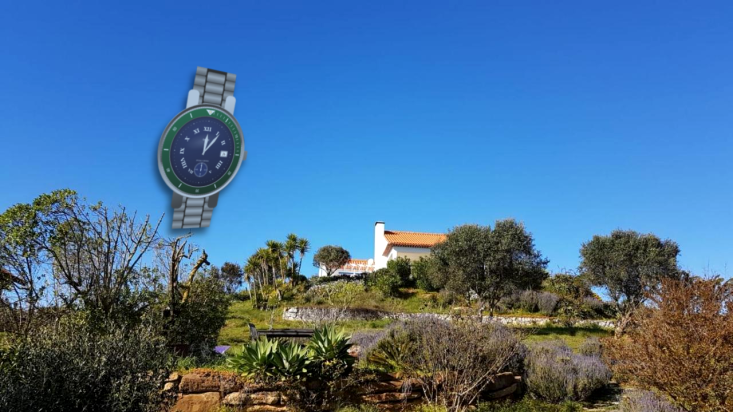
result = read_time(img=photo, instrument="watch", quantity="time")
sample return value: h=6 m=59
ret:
h=12 m=6
